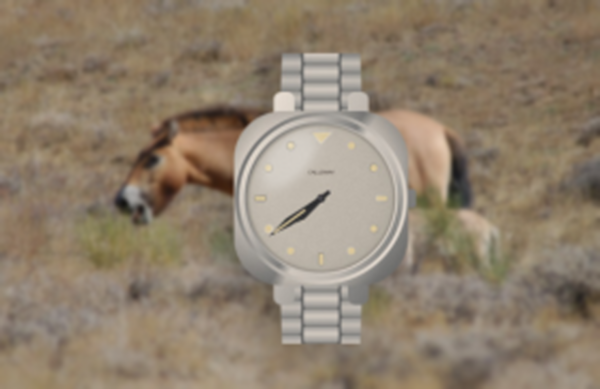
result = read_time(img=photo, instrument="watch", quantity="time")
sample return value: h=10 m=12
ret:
h=7 m=39
